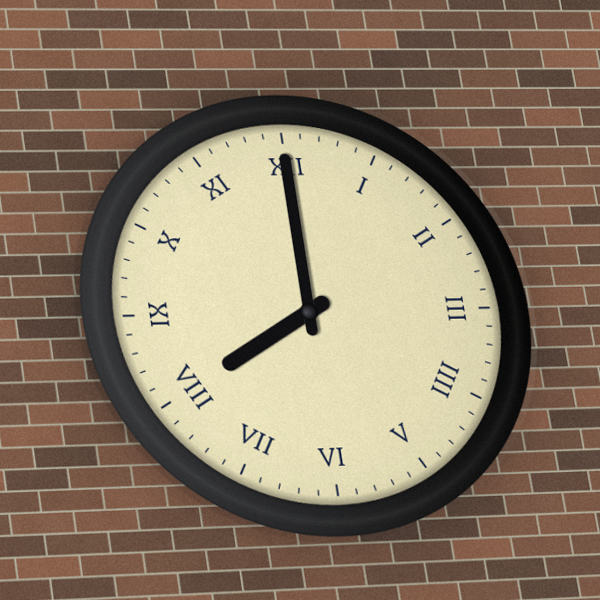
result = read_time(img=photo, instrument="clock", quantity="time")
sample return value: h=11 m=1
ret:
h=8 m=0
